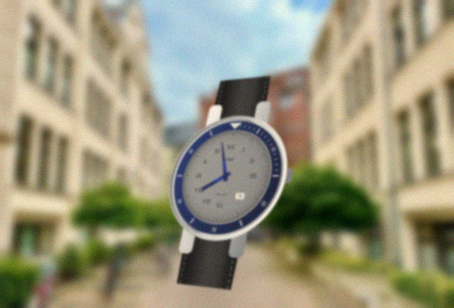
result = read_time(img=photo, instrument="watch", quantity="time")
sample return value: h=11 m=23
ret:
h=7 m=57
